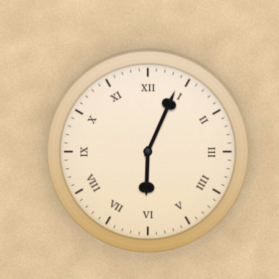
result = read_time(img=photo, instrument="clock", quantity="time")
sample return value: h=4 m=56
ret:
h=6 m=4
